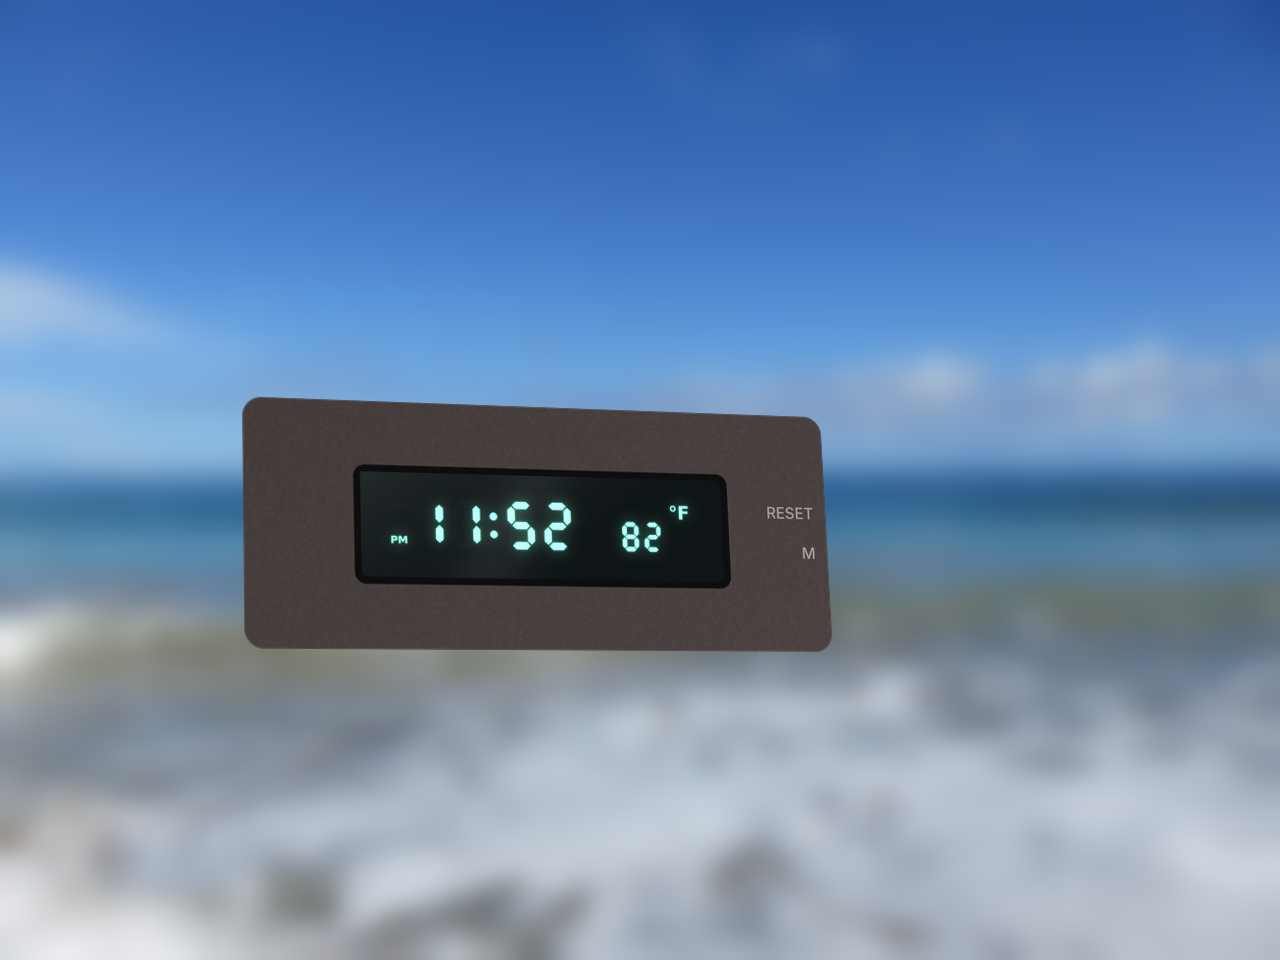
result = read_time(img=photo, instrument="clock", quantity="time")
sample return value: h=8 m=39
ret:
h=11 m=52
